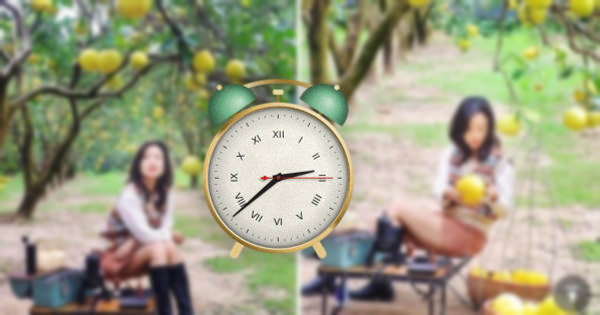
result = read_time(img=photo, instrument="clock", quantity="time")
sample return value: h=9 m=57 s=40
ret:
h=2 m=38 s=15
